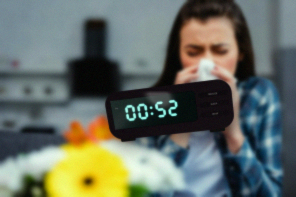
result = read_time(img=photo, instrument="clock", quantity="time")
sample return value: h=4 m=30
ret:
h=0 m=52
